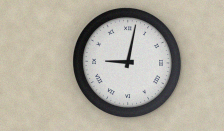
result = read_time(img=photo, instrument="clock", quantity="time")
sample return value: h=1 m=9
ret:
h=9 m=2
